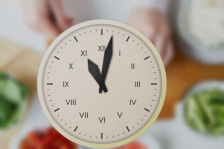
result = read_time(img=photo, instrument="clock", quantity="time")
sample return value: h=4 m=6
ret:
h=11 m=2
